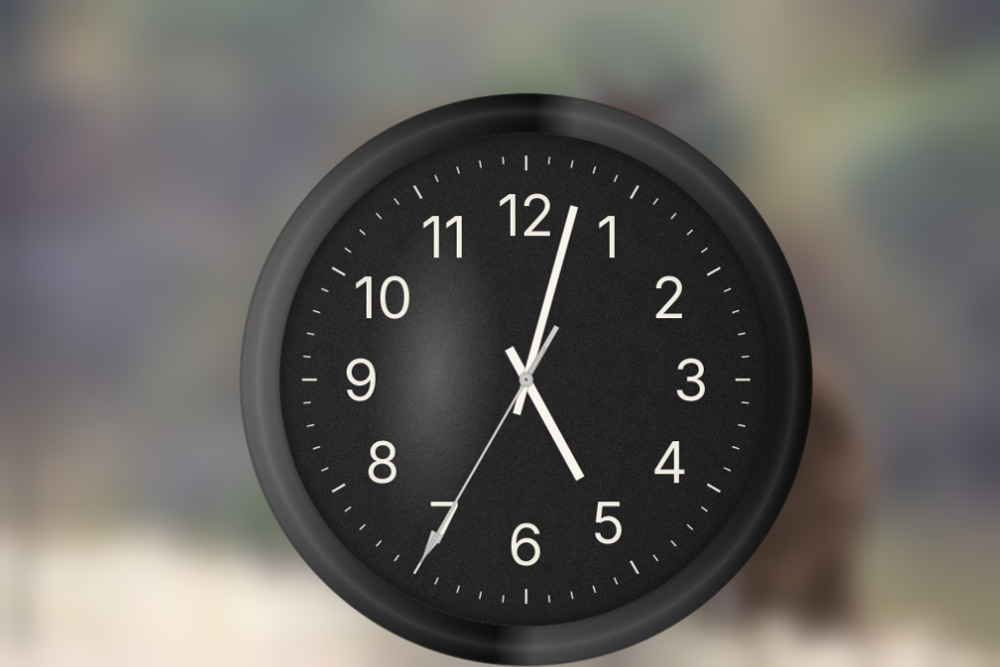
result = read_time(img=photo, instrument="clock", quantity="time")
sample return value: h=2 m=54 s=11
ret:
h=5 m=2 s=35
